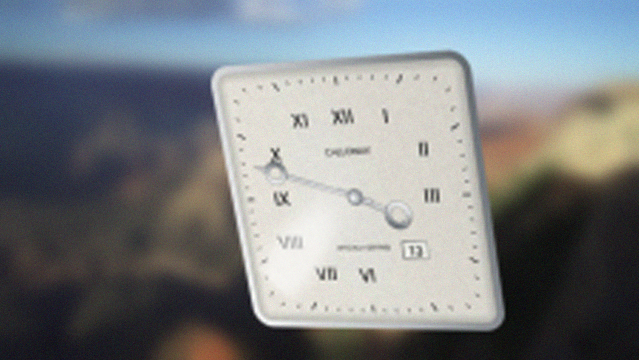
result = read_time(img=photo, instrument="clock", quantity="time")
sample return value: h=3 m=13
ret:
h=3 m=48
